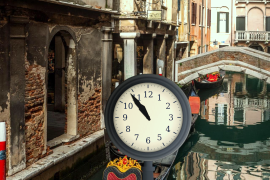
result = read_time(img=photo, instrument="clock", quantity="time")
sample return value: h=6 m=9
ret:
h=10 m=54
